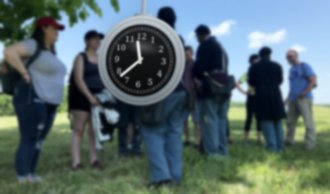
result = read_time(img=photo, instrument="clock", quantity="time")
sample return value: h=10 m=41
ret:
h=11 m=38
